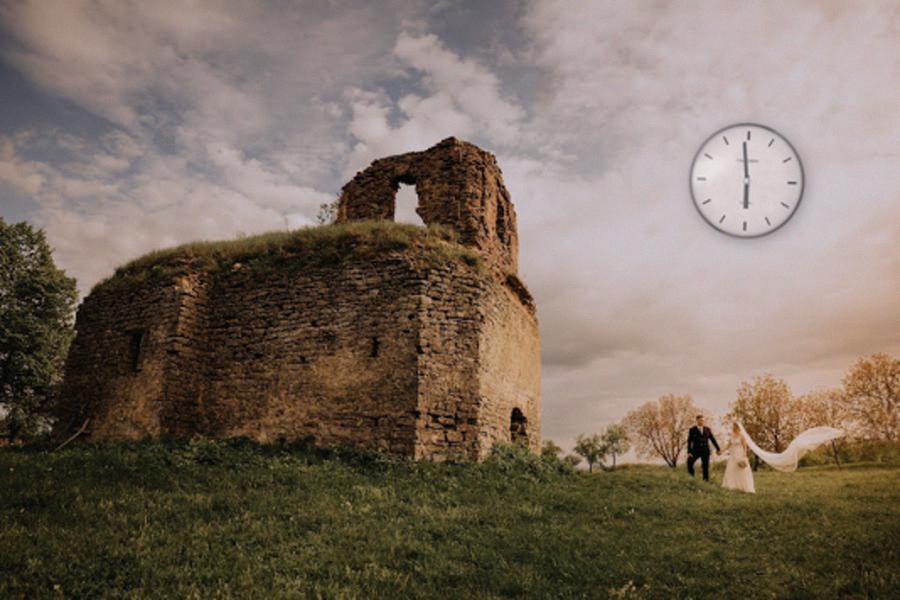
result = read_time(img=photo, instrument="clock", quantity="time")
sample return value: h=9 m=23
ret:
h=5 m=59
